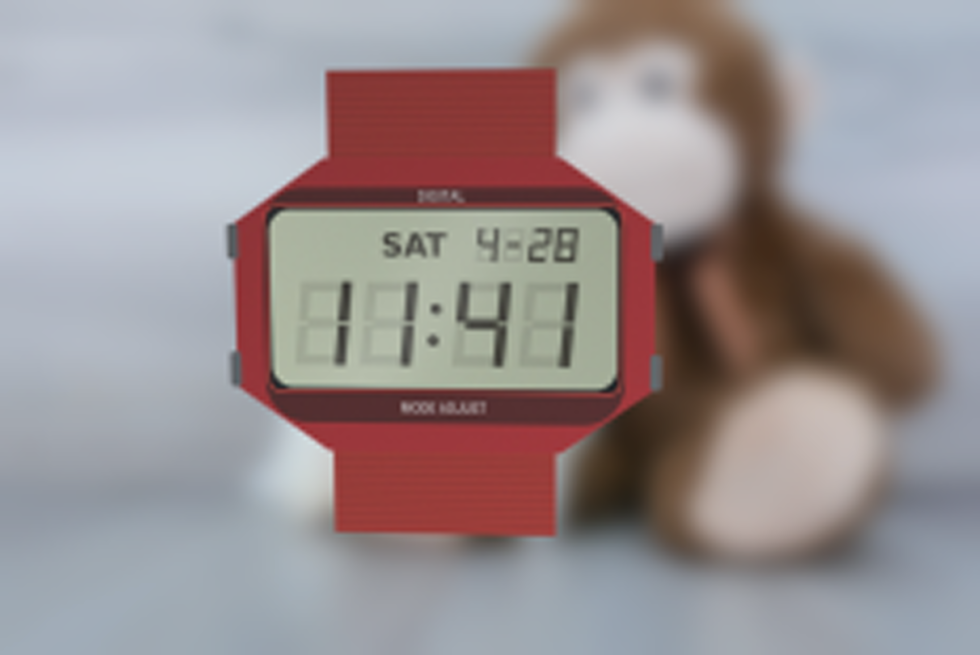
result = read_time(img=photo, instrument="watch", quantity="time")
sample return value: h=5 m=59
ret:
h=11 m=41
